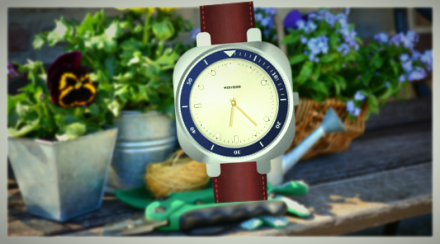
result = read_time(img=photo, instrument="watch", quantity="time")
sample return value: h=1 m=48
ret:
h=6 m=23
